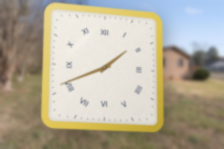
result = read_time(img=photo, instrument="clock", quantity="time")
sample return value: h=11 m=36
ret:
h=1 m=41
